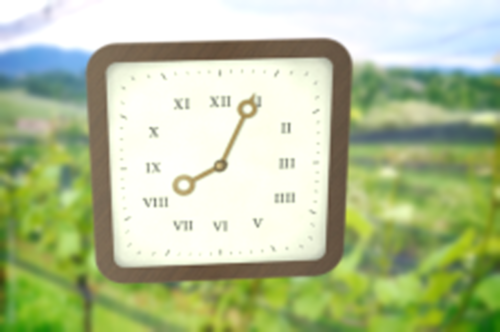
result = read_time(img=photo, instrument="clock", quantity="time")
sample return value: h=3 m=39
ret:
h=8 m=4
